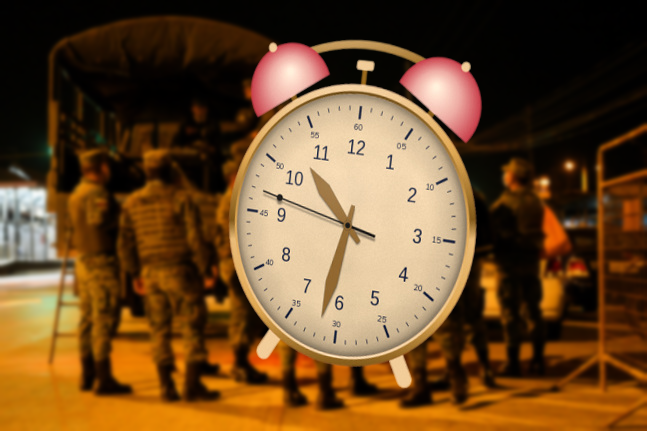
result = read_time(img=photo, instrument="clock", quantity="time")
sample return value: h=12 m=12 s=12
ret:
h=10 m=31 s=47
